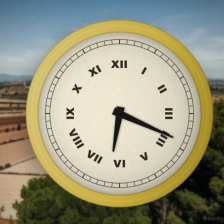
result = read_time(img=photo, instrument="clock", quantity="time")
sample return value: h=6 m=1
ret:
h=6 m=19
